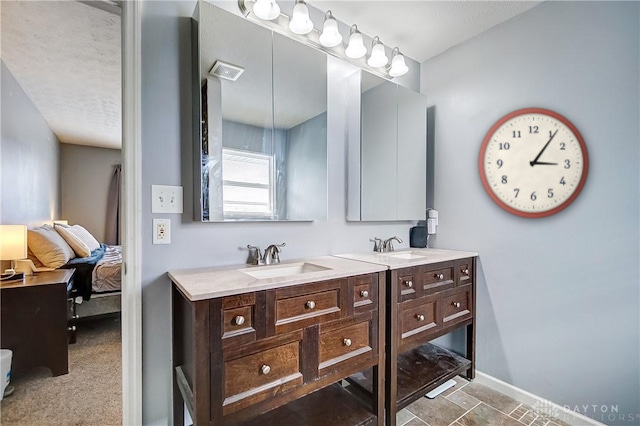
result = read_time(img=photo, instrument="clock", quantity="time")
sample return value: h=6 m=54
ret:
h=3 m=6
